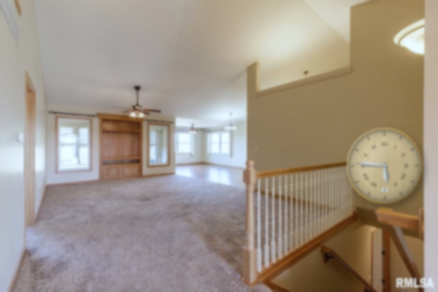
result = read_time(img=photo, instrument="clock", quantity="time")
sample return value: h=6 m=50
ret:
h=5 m=46
